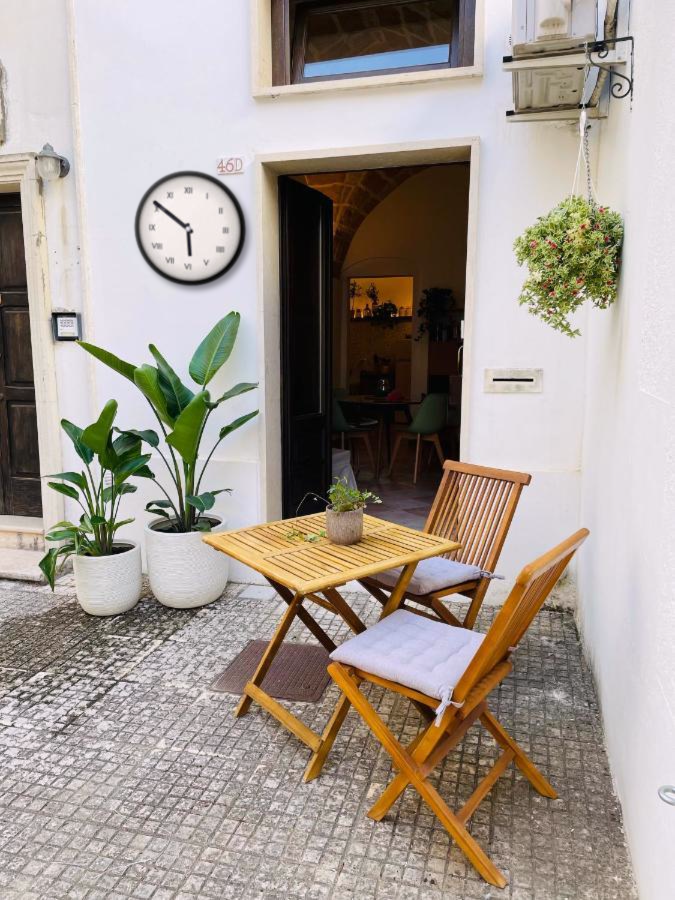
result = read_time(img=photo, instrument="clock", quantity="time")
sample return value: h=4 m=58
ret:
h=5 m=51
